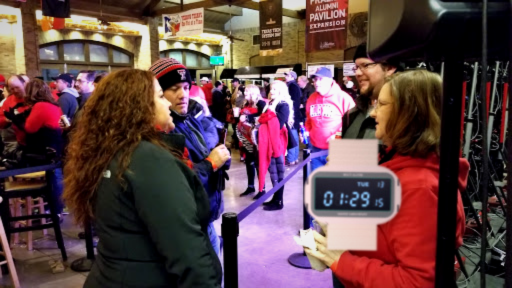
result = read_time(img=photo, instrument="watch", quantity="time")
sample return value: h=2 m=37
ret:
h=1 m=29
